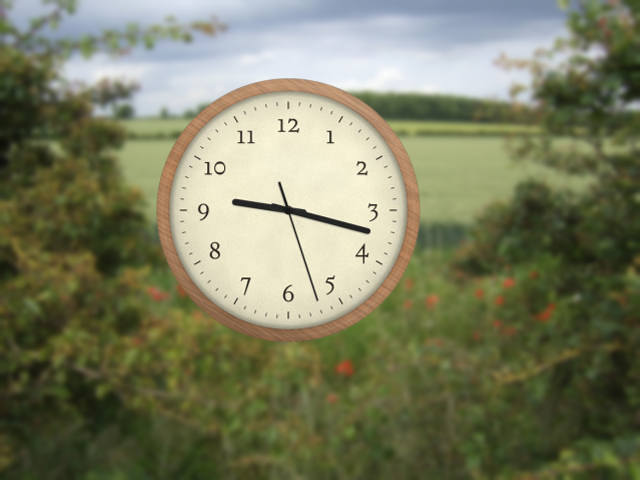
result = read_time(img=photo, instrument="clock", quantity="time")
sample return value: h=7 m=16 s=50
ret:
h=9 m=17 s=27
